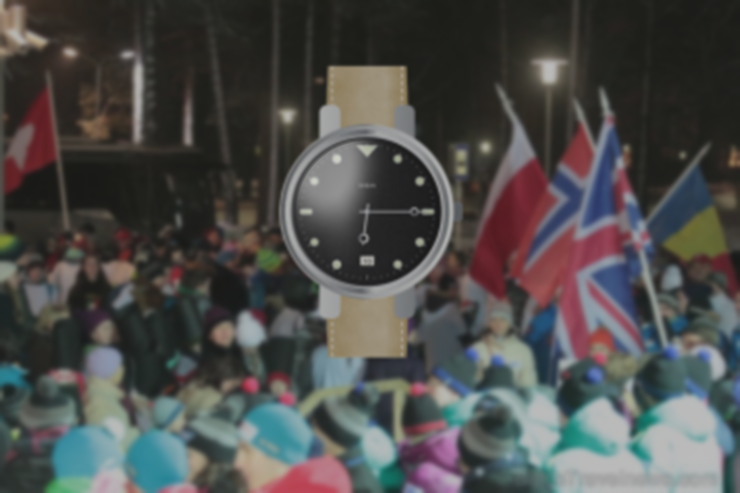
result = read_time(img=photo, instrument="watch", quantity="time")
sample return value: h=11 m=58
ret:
h=6 m=15
